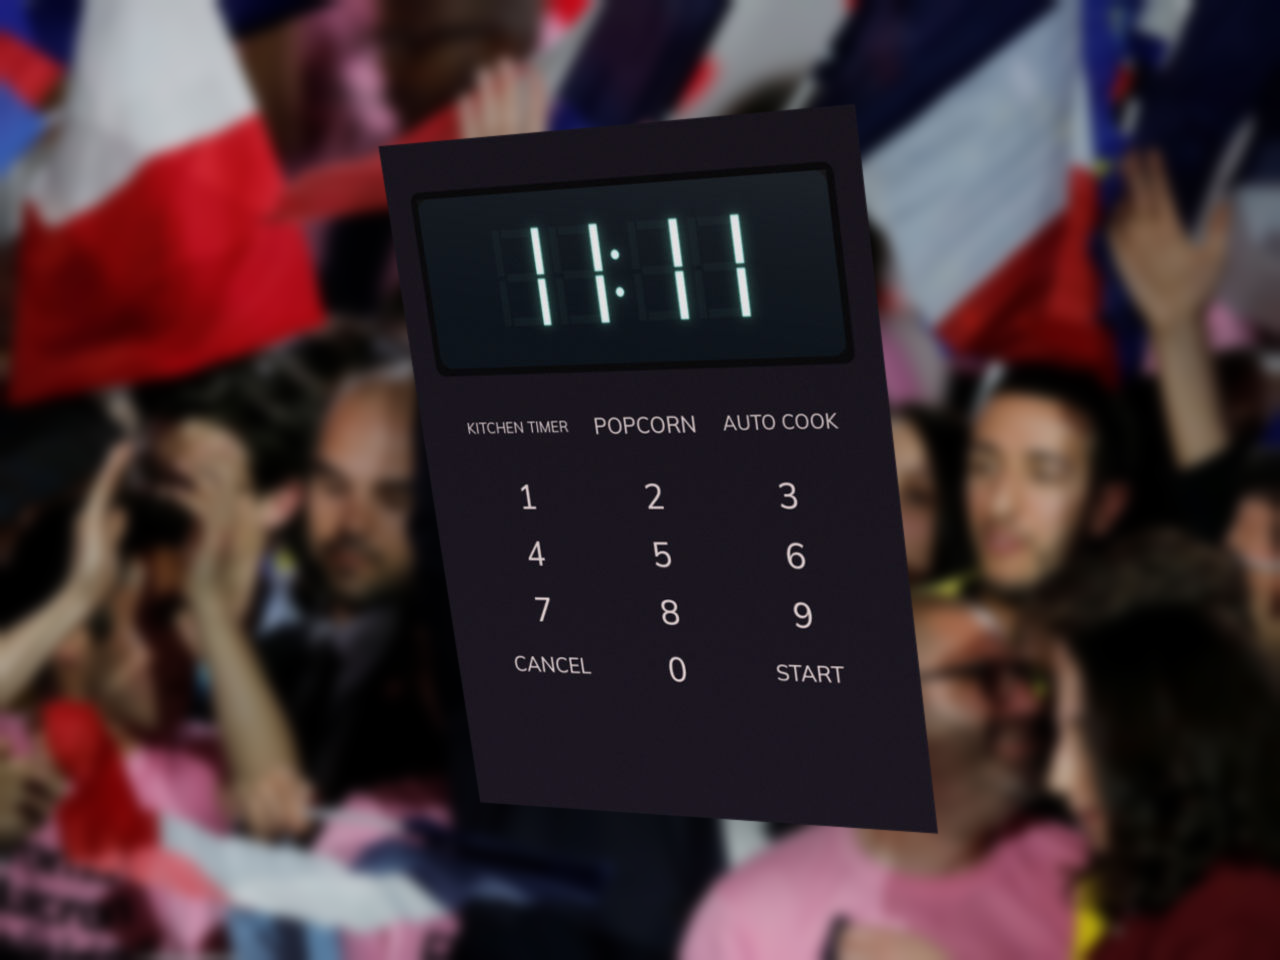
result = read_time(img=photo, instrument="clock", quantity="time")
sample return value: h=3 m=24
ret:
h=11 m=11
